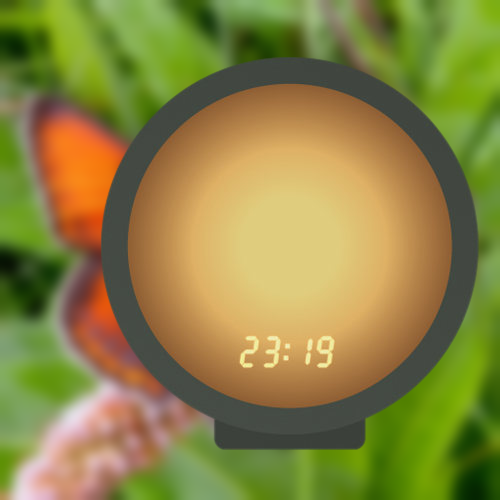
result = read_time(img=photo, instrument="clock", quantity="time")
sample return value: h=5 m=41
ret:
h=23 m=19
